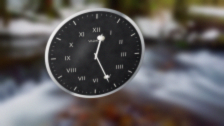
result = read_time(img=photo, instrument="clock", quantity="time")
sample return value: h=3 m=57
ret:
h=12 m=26
